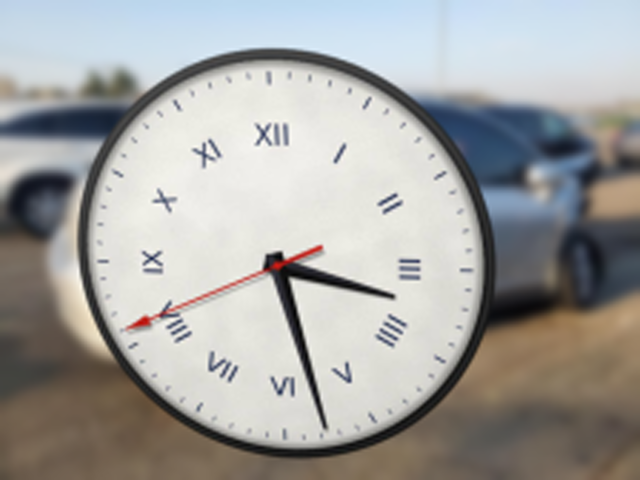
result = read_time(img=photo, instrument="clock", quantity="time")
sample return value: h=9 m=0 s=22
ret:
h=3 m=27 s=41
